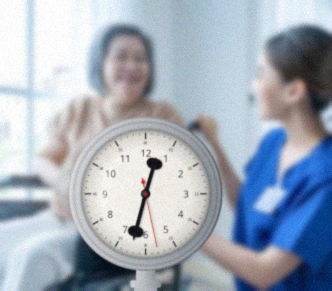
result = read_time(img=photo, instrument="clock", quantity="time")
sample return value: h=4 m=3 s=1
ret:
h=12 m=32 s=28
